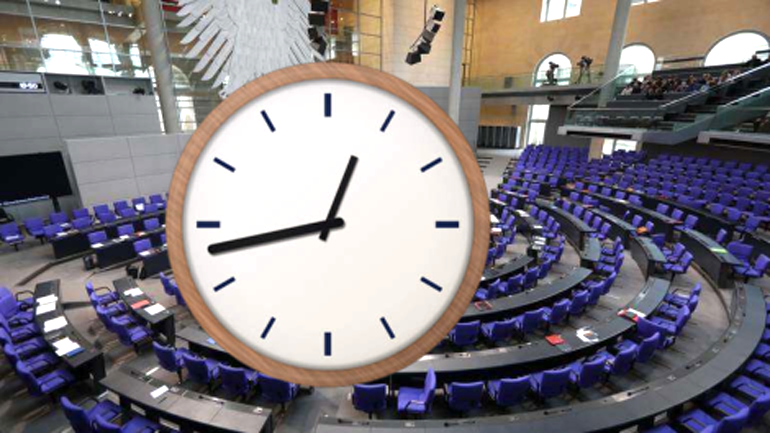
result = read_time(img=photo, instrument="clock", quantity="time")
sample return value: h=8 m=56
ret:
h=12 m=43
